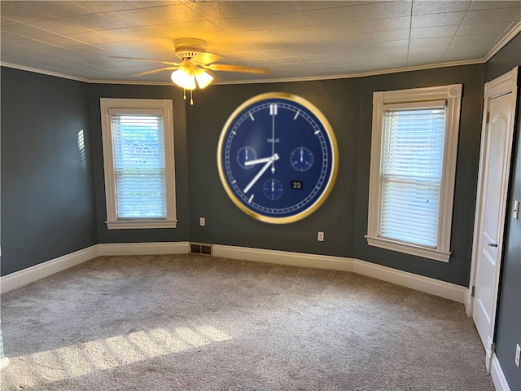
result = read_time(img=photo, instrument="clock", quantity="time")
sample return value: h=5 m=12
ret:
h=8 m=37
